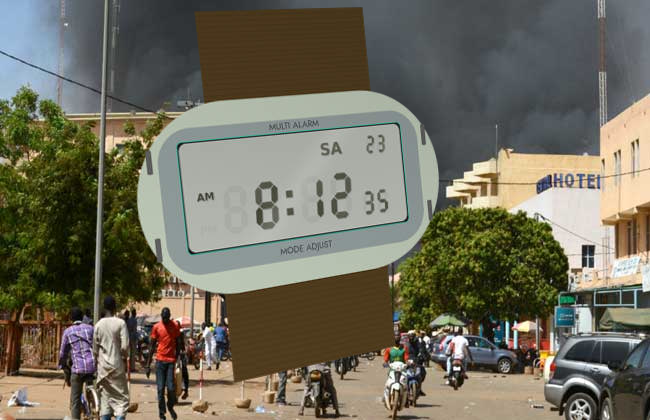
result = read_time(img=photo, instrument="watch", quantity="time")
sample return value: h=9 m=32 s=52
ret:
h=8 m=12 s=35
